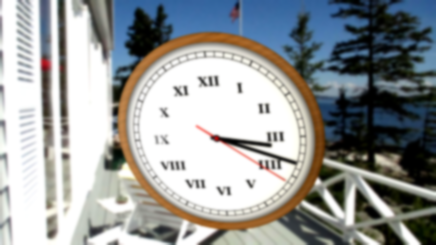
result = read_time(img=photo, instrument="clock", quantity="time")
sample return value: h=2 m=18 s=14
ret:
h=3 m=18 s=21
